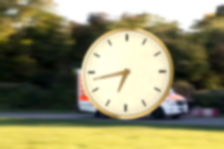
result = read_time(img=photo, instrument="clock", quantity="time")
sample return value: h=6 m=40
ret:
h=6 m=43
